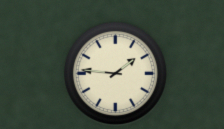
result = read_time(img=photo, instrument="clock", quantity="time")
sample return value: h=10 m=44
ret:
h=1 m=46
